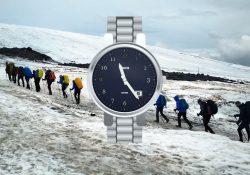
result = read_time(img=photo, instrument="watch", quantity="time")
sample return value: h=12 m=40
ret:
h=11 m=24
